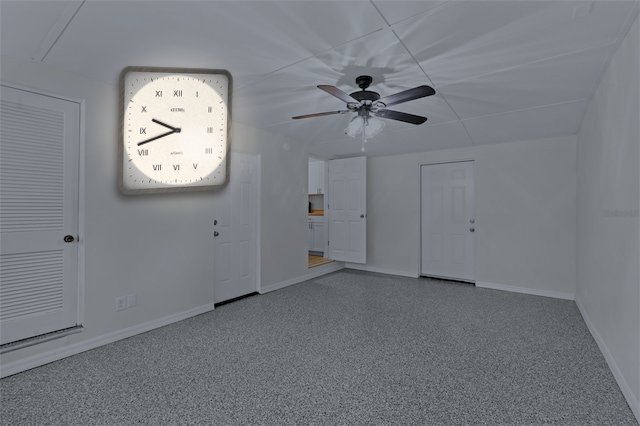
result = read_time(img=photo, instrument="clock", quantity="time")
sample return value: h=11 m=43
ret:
h=9 m=42
